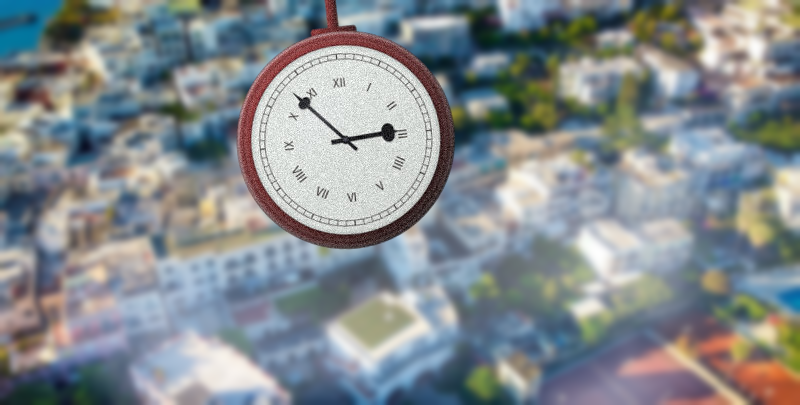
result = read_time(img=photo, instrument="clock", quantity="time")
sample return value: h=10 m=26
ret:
h=2 m=53
